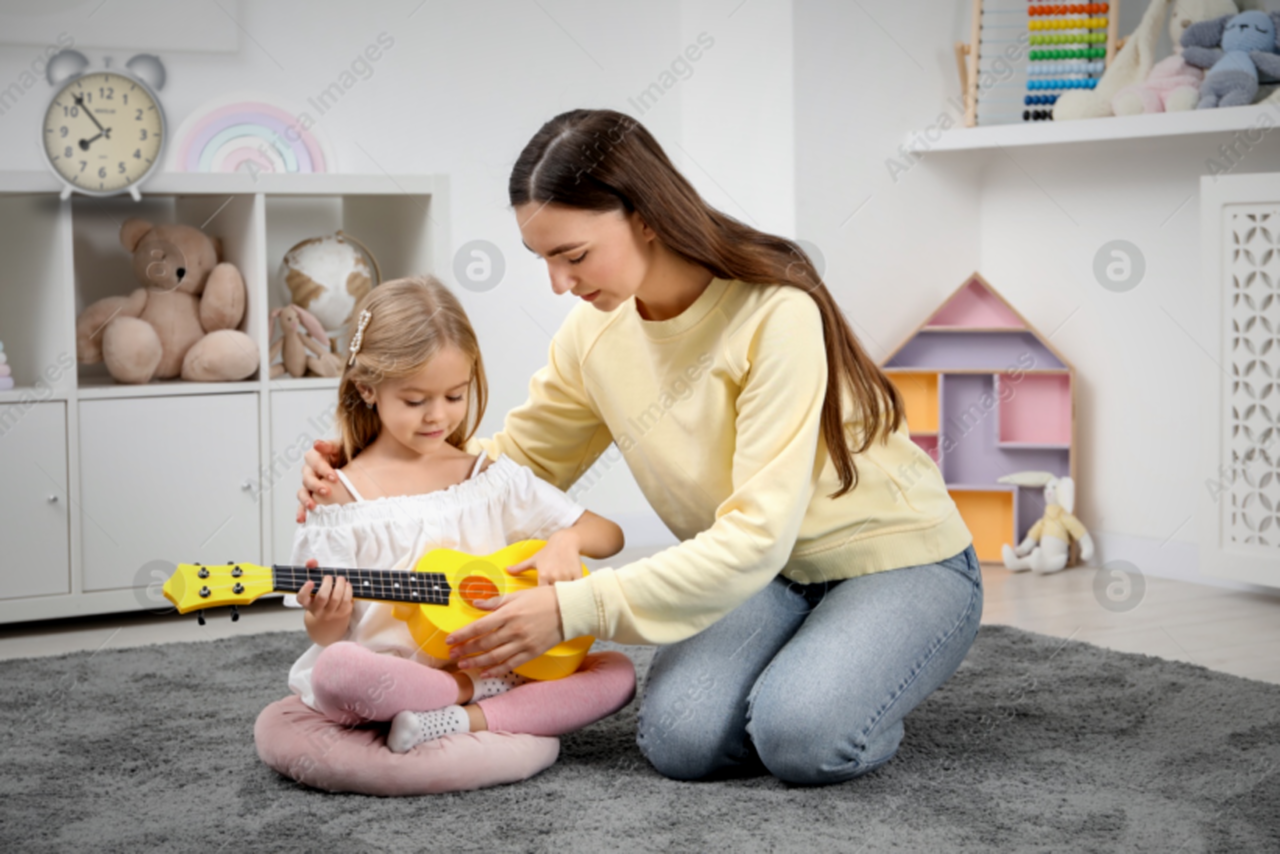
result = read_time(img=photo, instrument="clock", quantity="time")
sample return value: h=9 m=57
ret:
h=7 m=53
